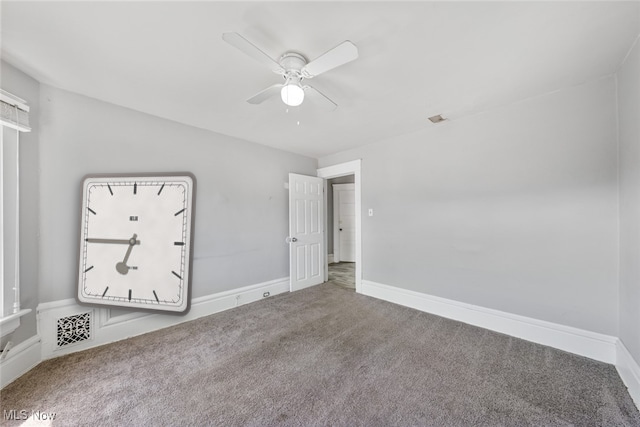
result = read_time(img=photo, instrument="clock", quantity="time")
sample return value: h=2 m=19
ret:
h=6 m=45
